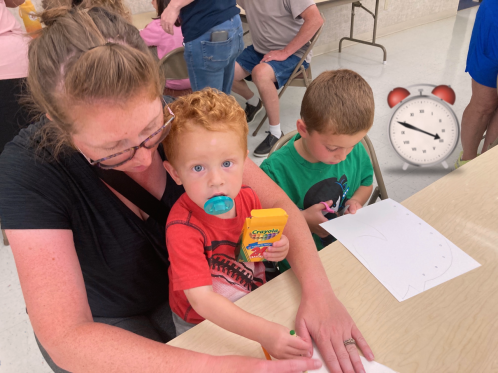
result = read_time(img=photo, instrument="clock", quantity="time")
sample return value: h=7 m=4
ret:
h=3 m=49
